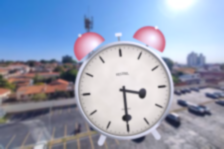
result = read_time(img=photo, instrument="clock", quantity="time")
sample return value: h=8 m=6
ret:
h=3 m=30
